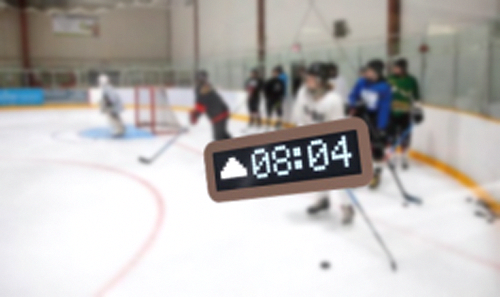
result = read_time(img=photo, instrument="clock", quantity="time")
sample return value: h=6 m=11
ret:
h=8 m=4
